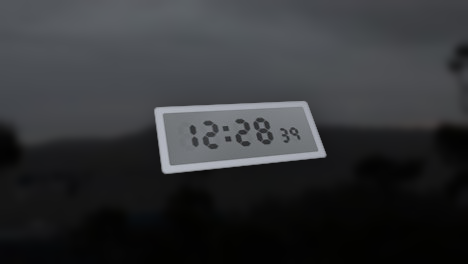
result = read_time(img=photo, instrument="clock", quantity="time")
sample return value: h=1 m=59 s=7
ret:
h=12 m=28 s=39
